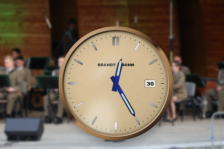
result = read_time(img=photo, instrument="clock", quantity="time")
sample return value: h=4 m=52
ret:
h=12 m=25
